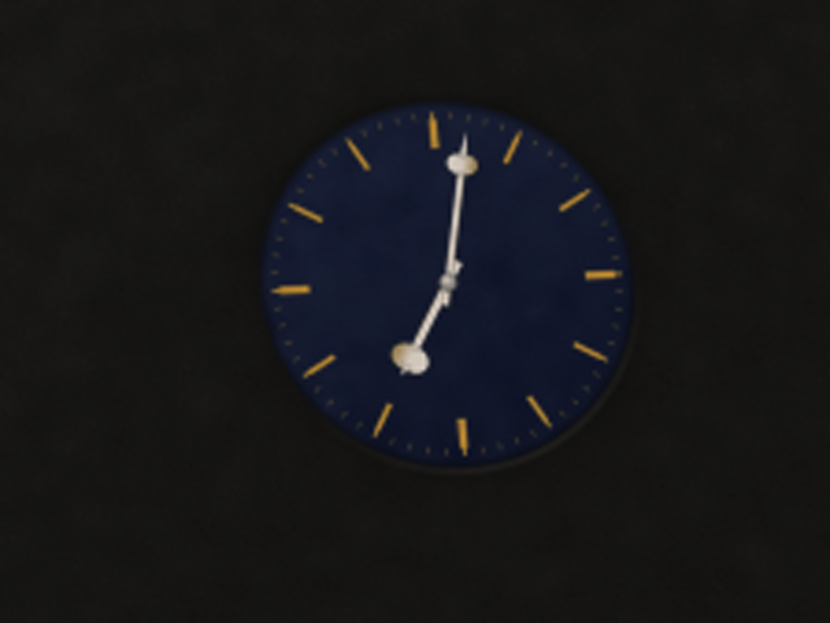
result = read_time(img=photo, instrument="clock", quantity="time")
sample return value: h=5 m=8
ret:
h=7 m=2
